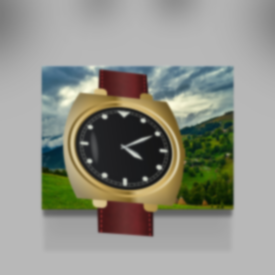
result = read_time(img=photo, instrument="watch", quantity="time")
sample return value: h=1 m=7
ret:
h=4 m=10
